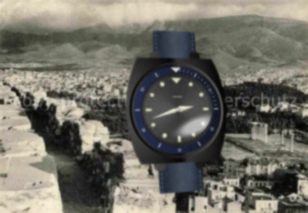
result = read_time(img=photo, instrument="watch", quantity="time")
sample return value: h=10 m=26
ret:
h=2 m=42
